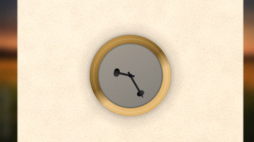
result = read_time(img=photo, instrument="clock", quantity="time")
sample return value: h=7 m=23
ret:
h=9 m=25
